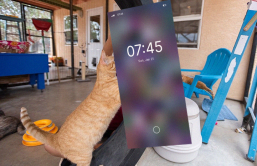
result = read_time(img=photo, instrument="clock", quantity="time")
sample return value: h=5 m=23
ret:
h=7 m=45
